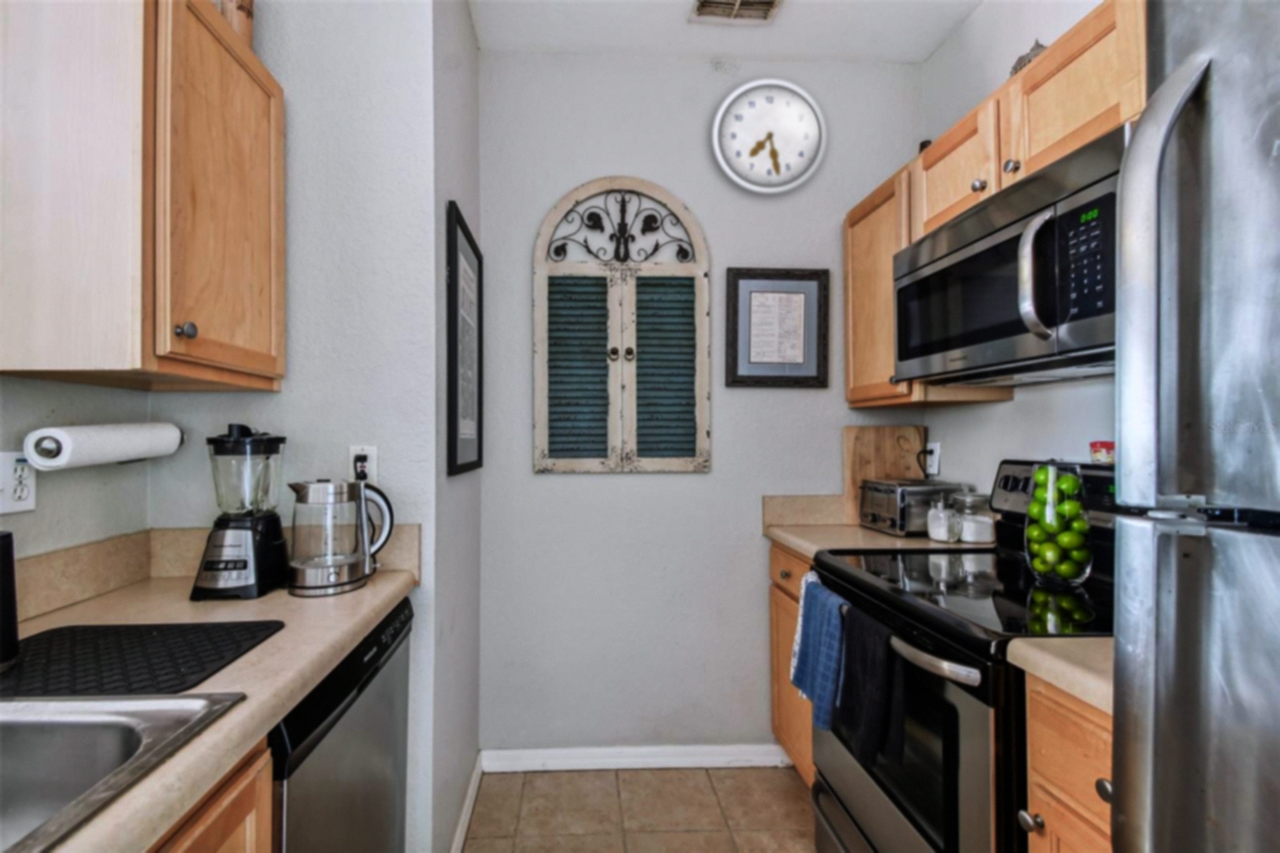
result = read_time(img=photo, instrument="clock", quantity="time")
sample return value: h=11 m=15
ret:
h=7 m=28
